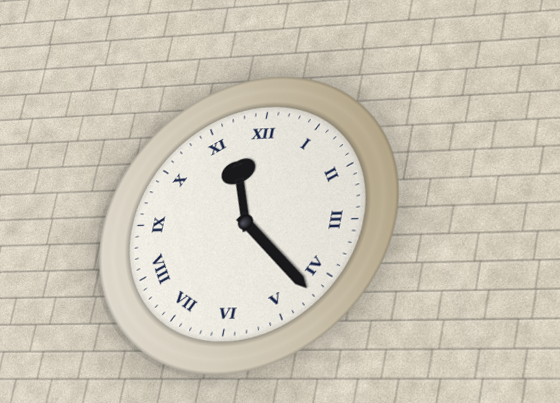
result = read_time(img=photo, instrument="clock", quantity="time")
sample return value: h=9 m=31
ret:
h=11 m=22
